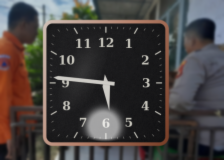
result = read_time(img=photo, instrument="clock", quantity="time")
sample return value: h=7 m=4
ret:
h=5 m=46
